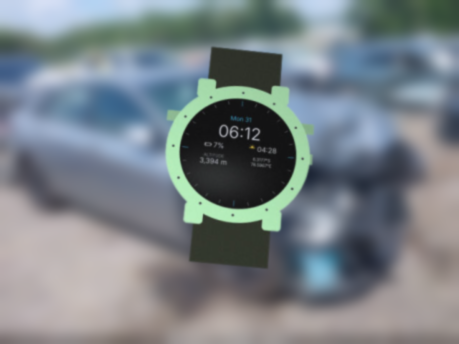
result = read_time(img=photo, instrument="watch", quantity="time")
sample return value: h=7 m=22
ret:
h=6 m=12
